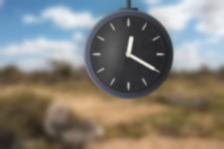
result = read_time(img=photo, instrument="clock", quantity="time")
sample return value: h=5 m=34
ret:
h=12 m=20
